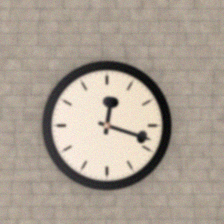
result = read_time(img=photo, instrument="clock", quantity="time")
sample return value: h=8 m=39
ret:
h=12 m=18
